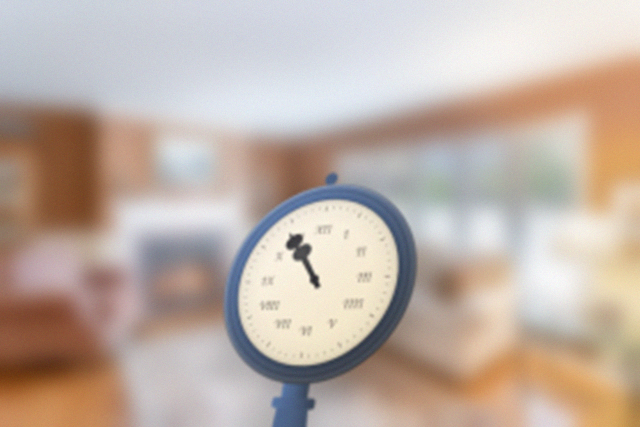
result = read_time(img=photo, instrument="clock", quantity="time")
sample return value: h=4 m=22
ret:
h=10 m=54
